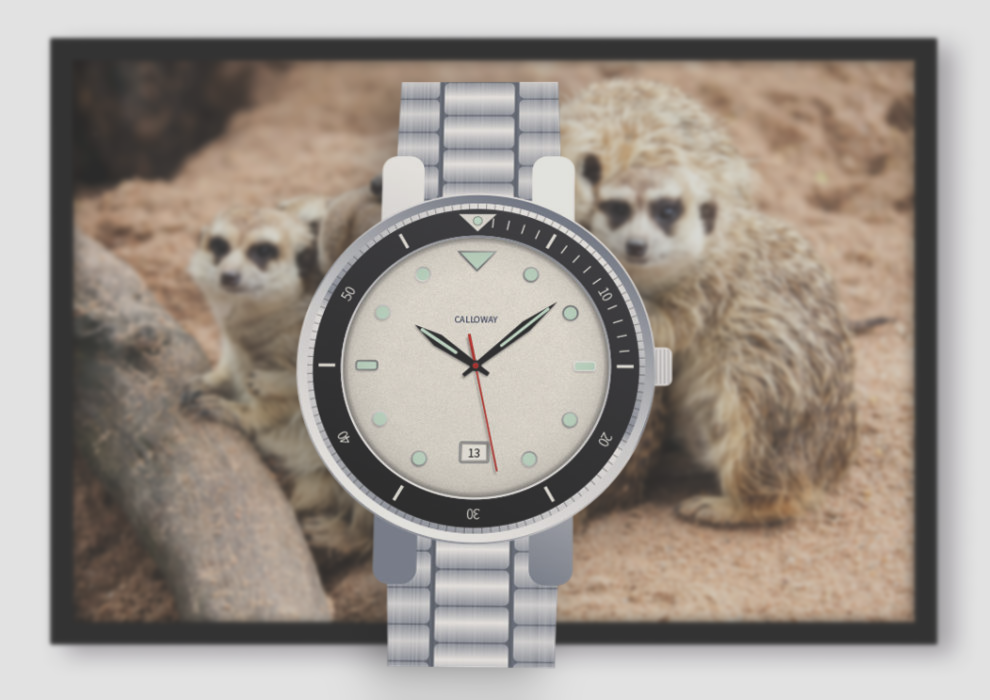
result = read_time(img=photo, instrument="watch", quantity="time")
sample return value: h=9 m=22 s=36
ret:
h=10 m=8 s=28
